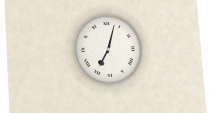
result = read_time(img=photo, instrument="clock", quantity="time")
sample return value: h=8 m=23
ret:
h=7 m=3
